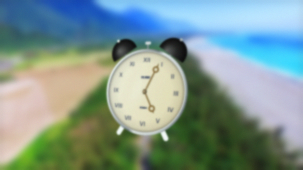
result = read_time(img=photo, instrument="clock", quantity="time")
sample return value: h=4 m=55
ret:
h=5 m=4
